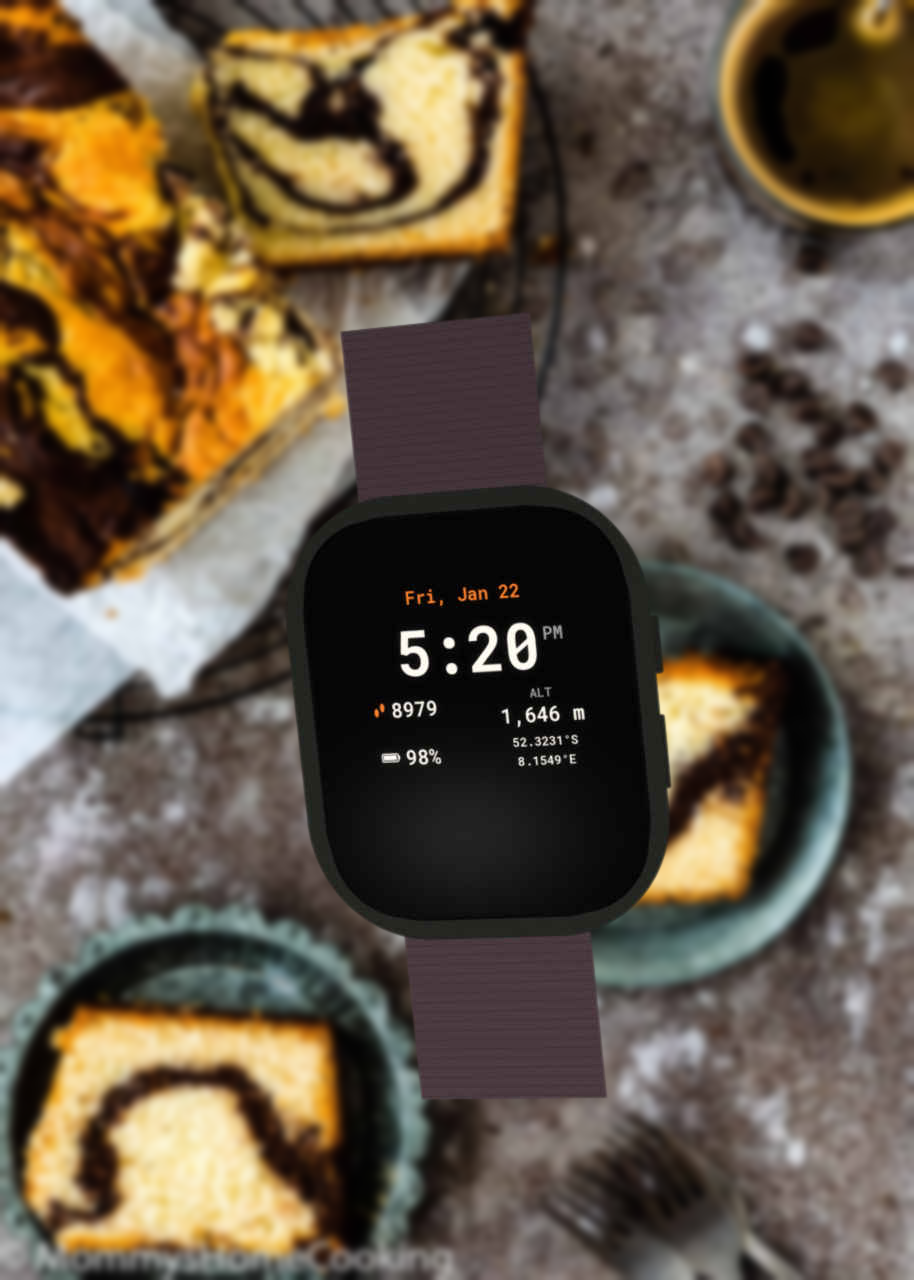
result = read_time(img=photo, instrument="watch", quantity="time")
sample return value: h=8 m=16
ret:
h=5 m=20
